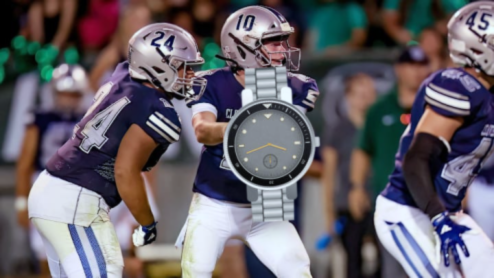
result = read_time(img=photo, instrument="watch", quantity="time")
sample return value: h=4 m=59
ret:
h=3 m=42
